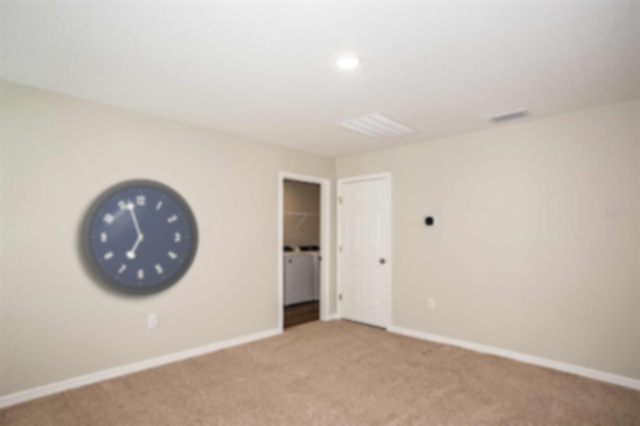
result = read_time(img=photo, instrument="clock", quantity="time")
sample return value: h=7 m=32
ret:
h=6 m=57
